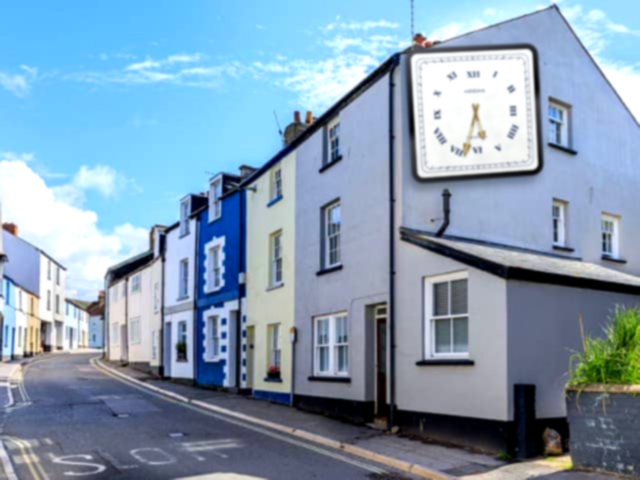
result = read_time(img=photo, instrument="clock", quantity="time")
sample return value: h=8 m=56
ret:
h=5 m=33
